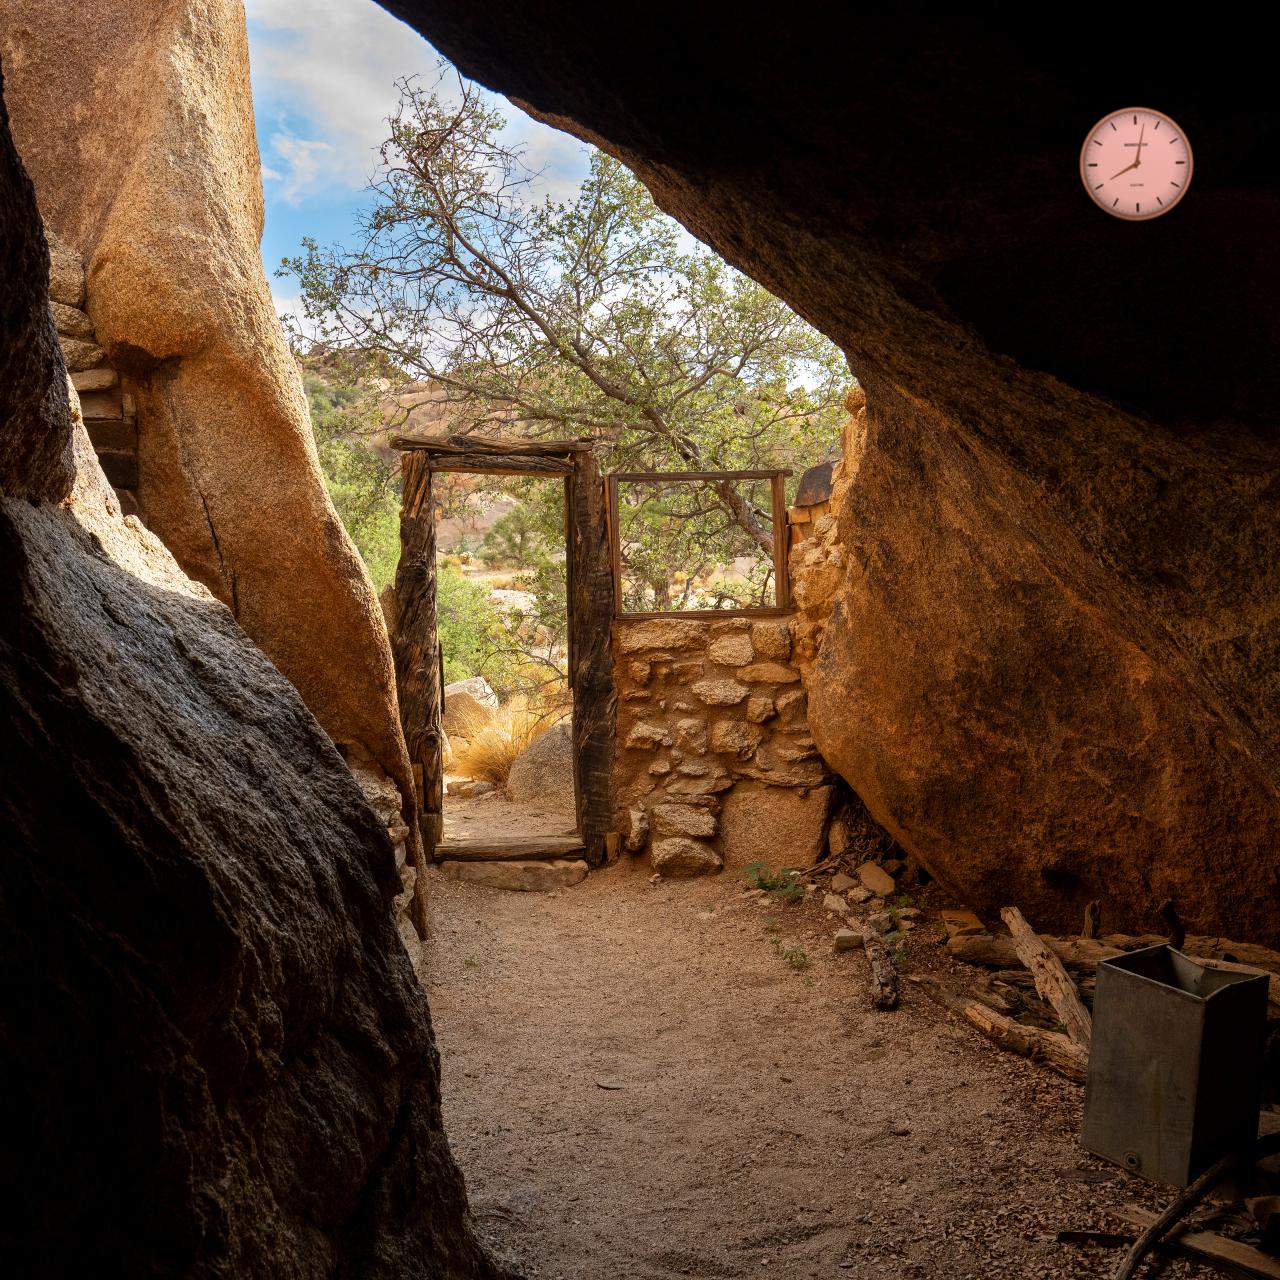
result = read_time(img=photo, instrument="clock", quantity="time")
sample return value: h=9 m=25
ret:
h=8 m=2
